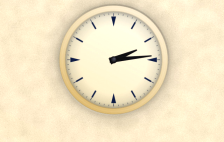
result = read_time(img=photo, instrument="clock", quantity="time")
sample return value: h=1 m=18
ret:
h=2 m=14
